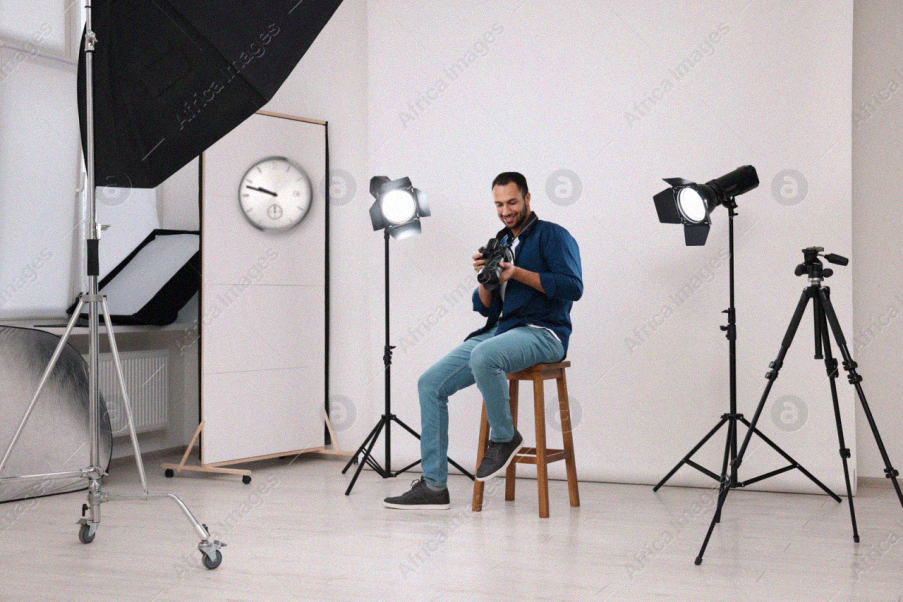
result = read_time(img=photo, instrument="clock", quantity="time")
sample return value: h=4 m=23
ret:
h=9 m=48
